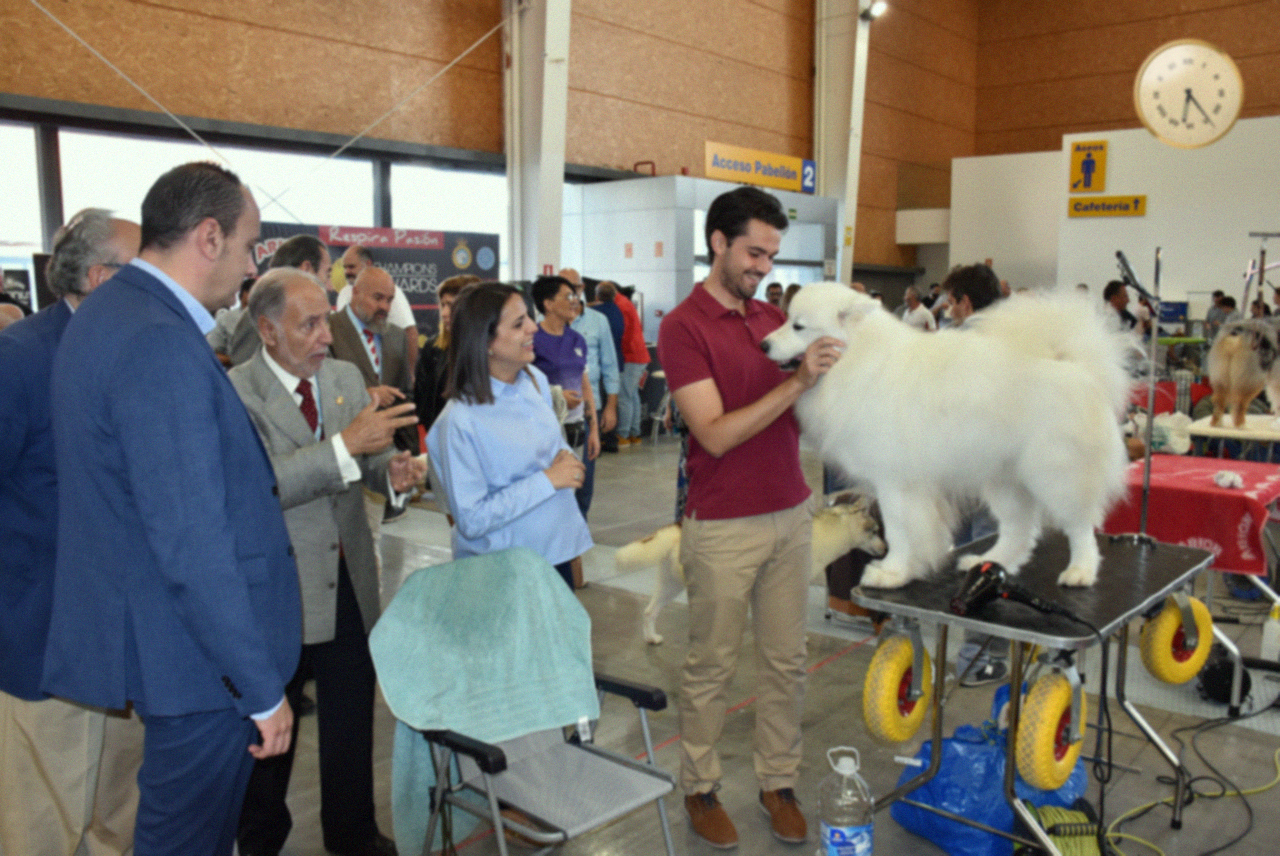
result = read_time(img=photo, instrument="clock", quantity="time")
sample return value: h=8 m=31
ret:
h=6 m=24
